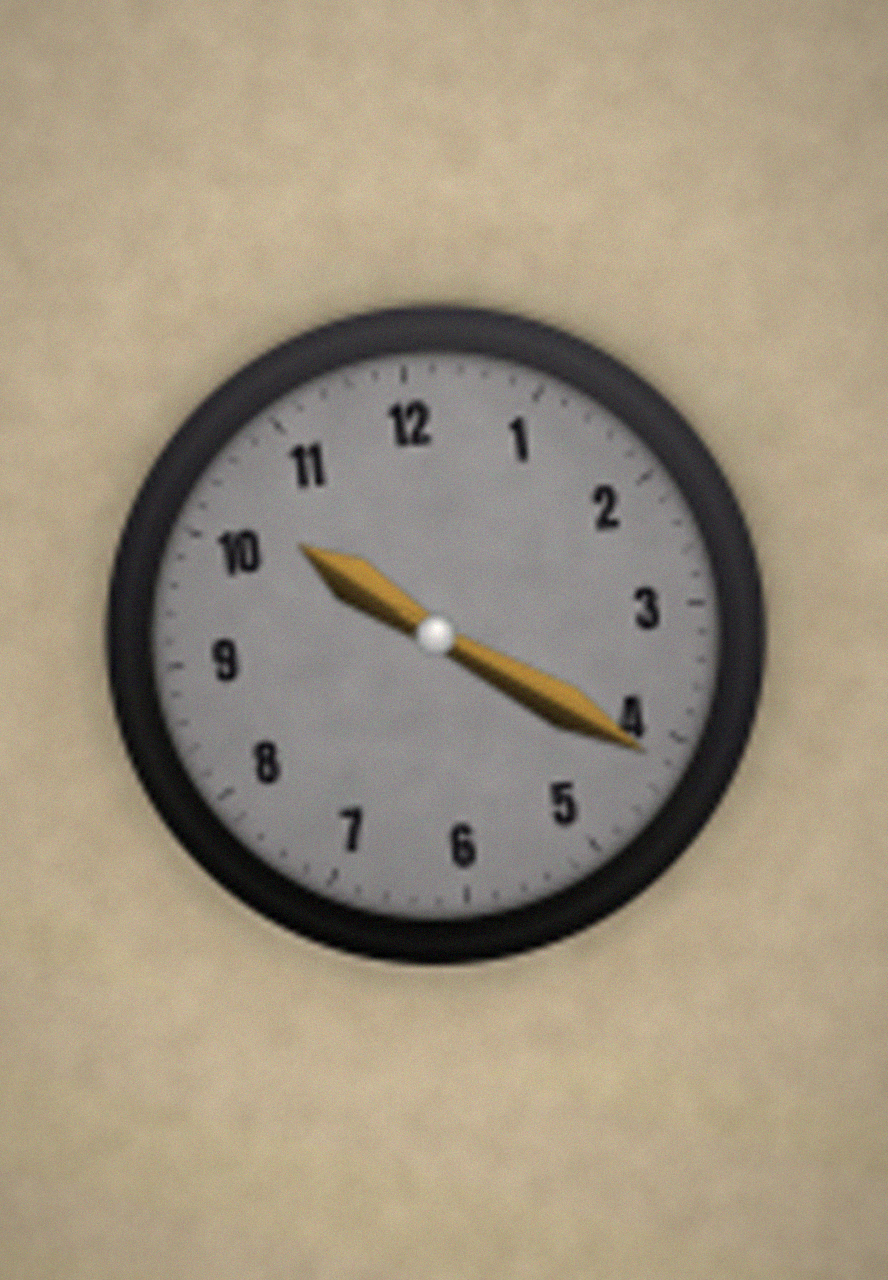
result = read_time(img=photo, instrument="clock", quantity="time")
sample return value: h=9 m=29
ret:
h=10 m=21
